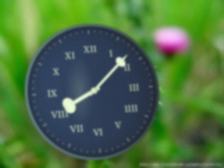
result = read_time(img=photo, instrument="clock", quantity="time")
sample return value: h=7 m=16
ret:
h=8 m=8
